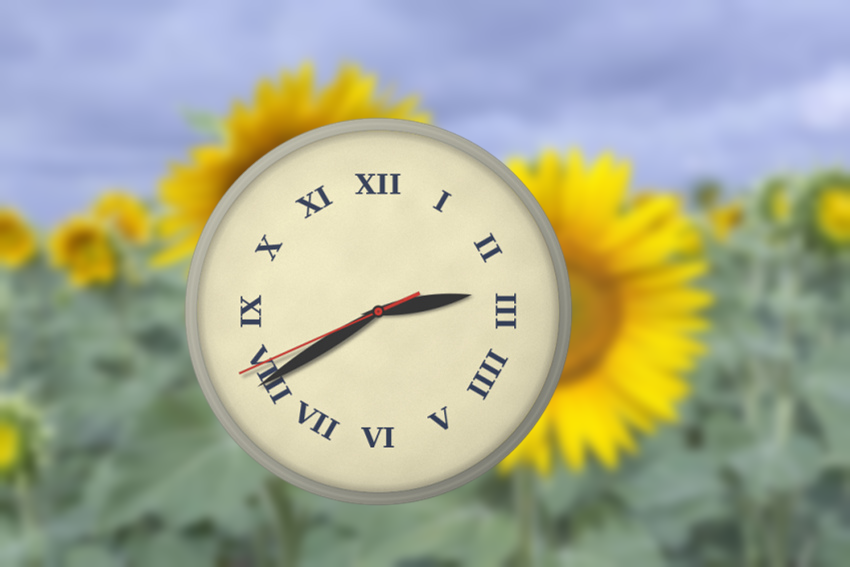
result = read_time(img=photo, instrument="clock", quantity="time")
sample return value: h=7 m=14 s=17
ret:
h=2 m=39 s=41
